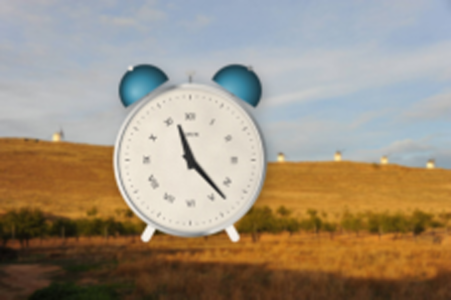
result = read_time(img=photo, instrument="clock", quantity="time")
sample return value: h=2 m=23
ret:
h=11 m=23
